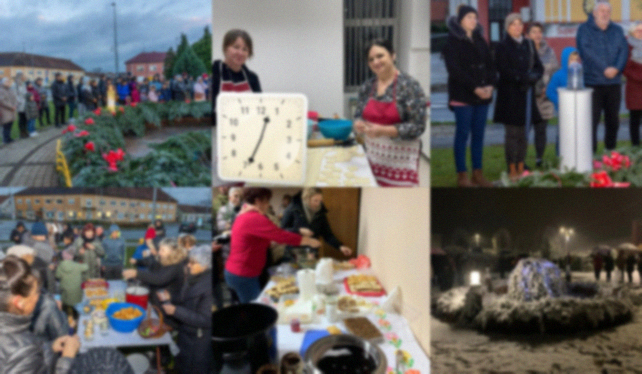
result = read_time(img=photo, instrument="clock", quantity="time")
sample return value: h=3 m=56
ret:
h=12 m=34
